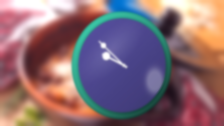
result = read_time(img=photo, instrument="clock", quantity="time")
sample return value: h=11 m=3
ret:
h=9 m=52
